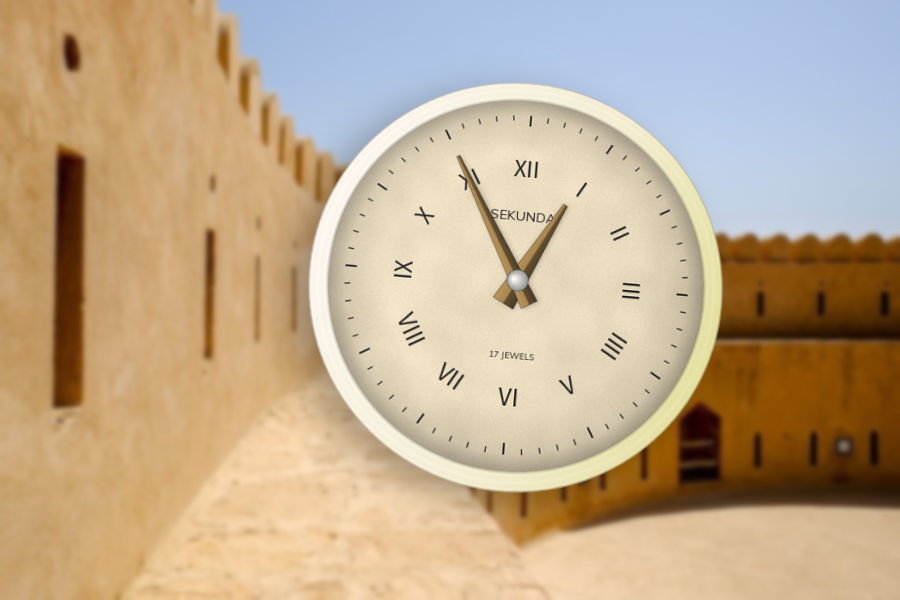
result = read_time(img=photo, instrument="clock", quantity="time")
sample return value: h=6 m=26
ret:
h=12 m=55
